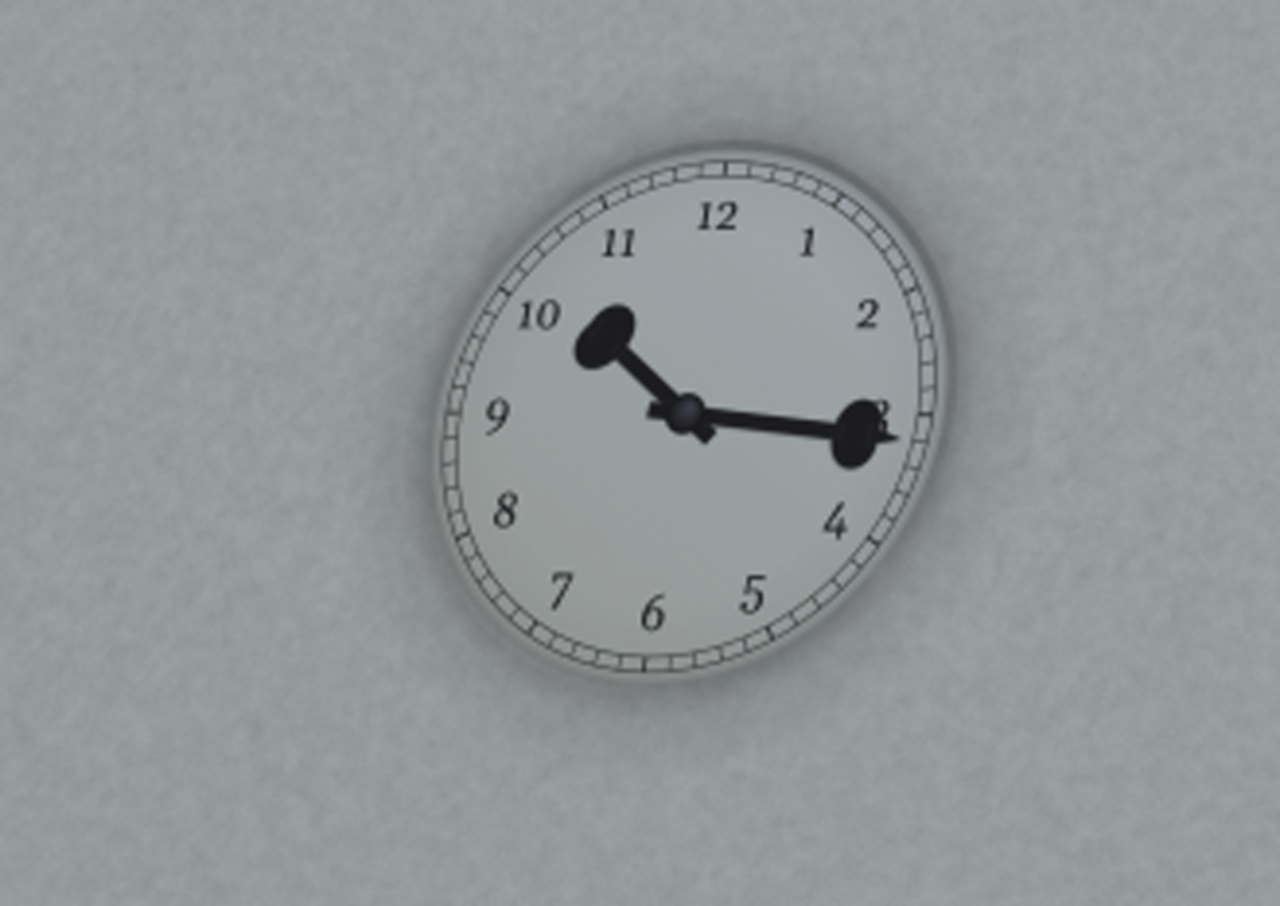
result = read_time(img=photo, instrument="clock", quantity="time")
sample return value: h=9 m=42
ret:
h=10 m=16
